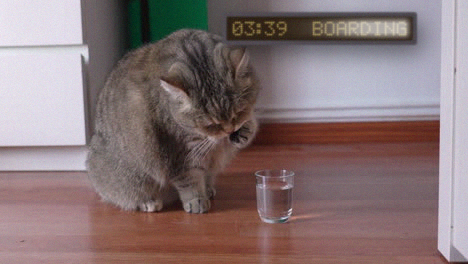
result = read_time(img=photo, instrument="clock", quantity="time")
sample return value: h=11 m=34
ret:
h=3 m=39
